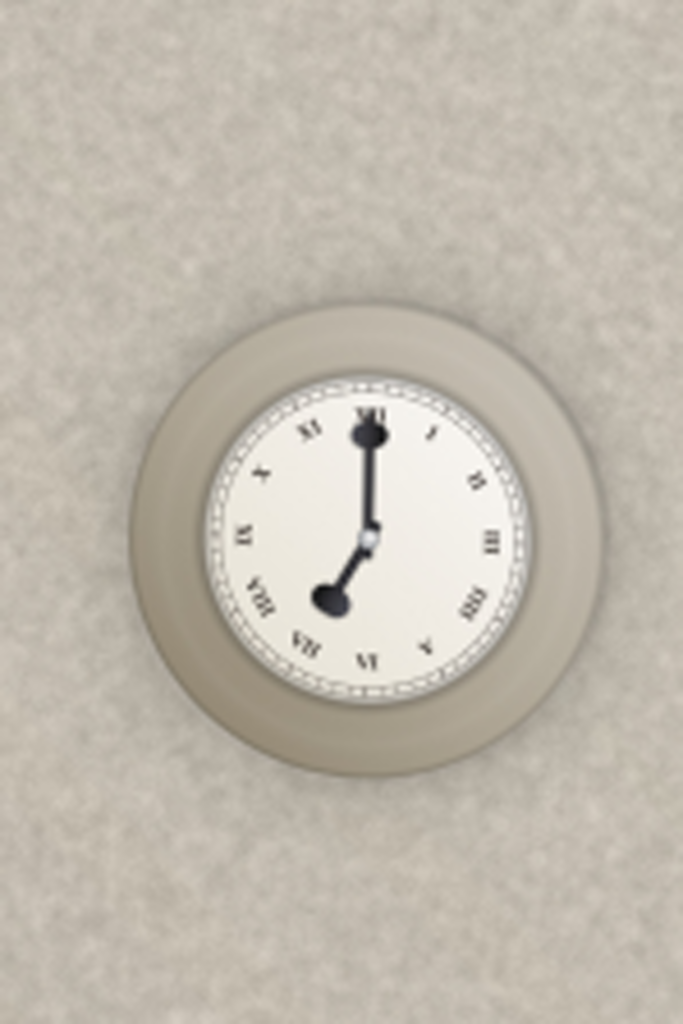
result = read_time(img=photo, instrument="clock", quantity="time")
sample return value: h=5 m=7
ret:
h=7 m=0
